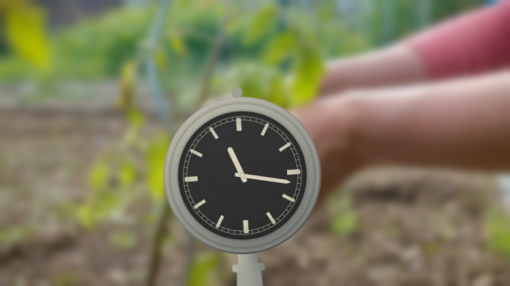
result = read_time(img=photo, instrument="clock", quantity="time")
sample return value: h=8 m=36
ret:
h=11 m=17
